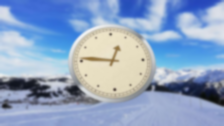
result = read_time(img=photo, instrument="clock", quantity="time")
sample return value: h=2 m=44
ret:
h=12 m=46
